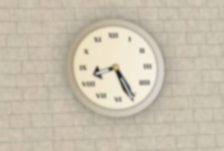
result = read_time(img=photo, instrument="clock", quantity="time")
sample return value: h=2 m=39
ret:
h=8 m=26
